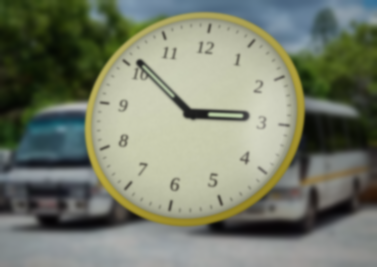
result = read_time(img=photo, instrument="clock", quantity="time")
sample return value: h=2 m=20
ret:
h=2 m=51
